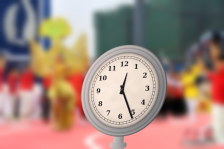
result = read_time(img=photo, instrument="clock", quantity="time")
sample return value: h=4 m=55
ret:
h=12 m=26
